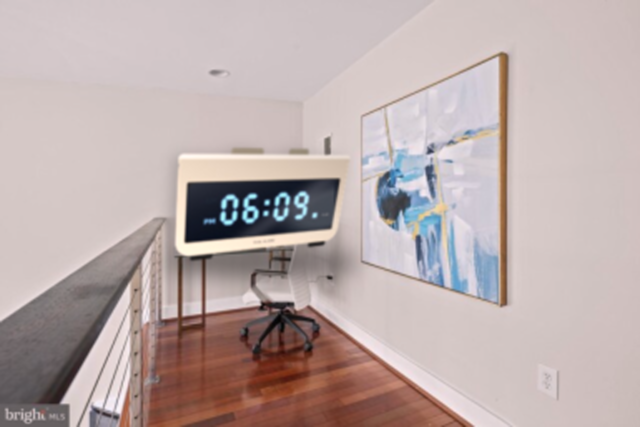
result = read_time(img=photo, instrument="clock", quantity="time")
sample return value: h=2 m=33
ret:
h=6 m=9
